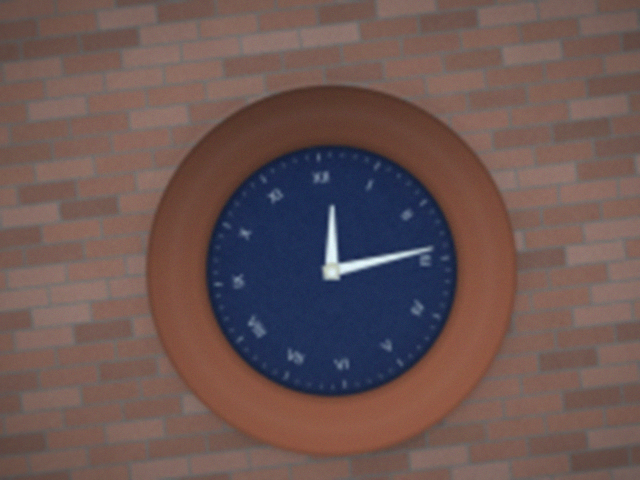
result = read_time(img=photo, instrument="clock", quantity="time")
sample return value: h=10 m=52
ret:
h=12 m=14
